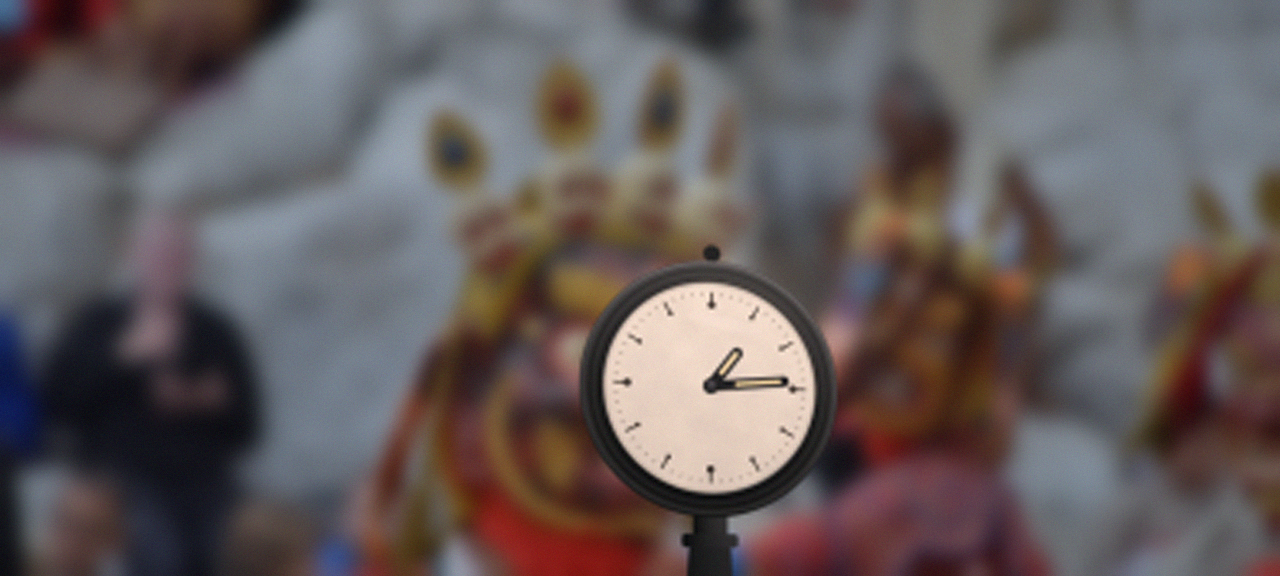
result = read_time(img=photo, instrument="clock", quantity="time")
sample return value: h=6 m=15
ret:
h=1 m=14
